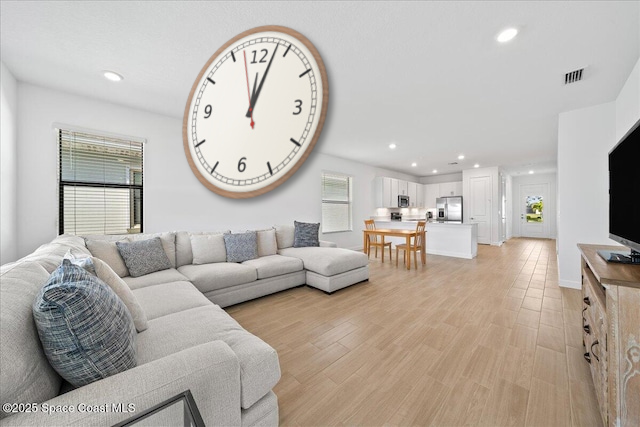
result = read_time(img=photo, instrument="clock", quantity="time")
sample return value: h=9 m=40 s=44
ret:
h=12 m=2 s=57
